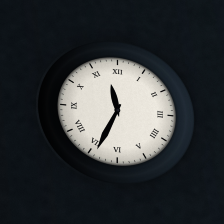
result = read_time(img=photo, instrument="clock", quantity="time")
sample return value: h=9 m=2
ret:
h=11 m=34
